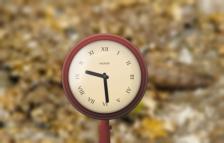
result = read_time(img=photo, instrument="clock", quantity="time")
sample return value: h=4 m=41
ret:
h=9 m=29
